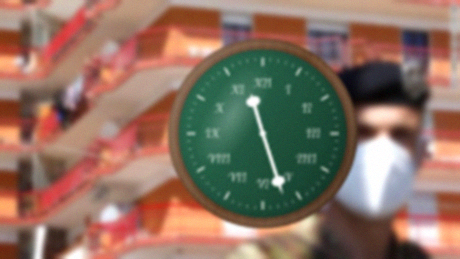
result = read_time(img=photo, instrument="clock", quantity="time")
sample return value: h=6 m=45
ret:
h=11 m=27
